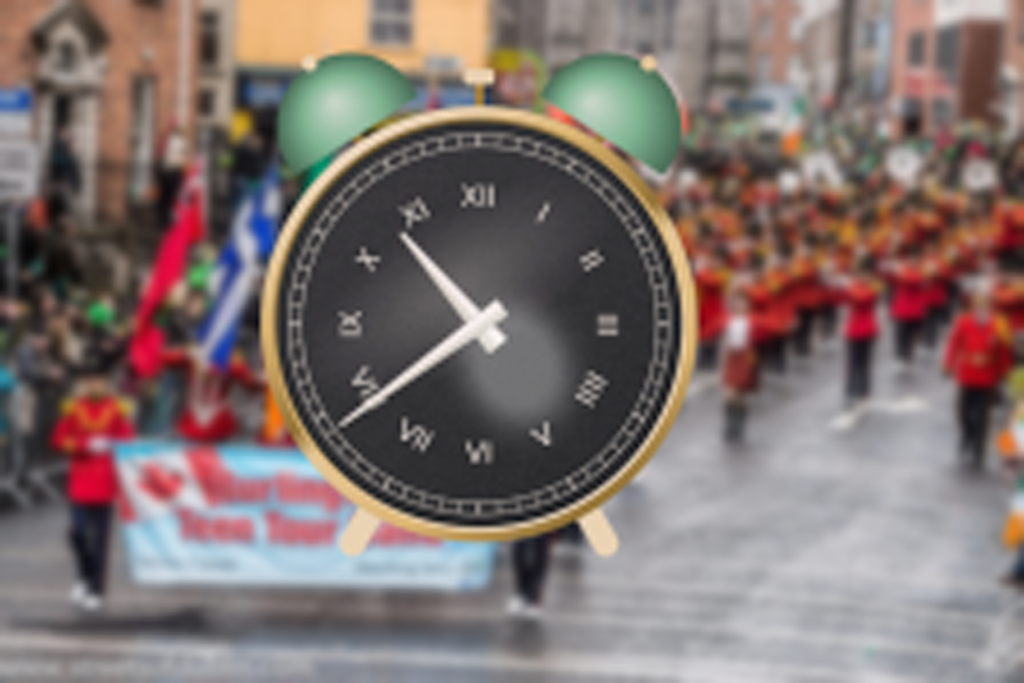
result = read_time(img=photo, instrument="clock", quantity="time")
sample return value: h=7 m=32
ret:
h=10 m=39
